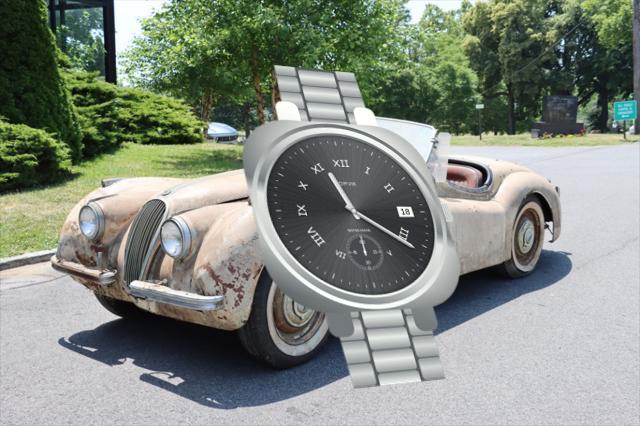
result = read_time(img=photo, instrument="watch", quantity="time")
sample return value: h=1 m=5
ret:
h=11 m=21
